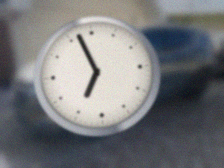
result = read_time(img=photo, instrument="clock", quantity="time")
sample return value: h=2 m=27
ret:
h=6 m=57
